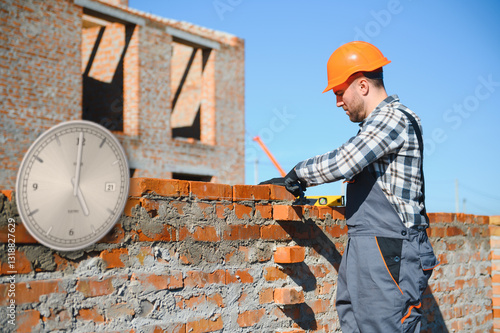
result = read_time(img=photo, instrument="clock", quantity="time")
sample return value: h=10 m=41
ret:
h=5 m=0
